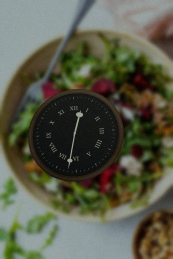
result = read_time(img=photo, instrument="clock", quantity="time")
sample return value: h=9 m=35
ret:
h=12 m=32
